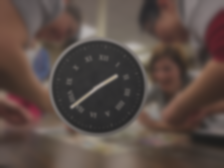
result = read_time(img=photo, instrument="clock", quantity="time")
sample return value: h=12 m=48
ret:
h=1 m=37
